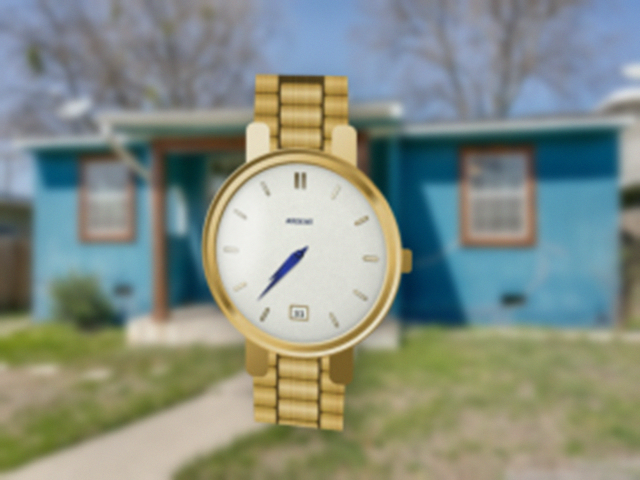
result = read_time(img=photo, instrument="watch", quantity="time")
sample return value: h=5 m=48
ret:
h=7 m=37
